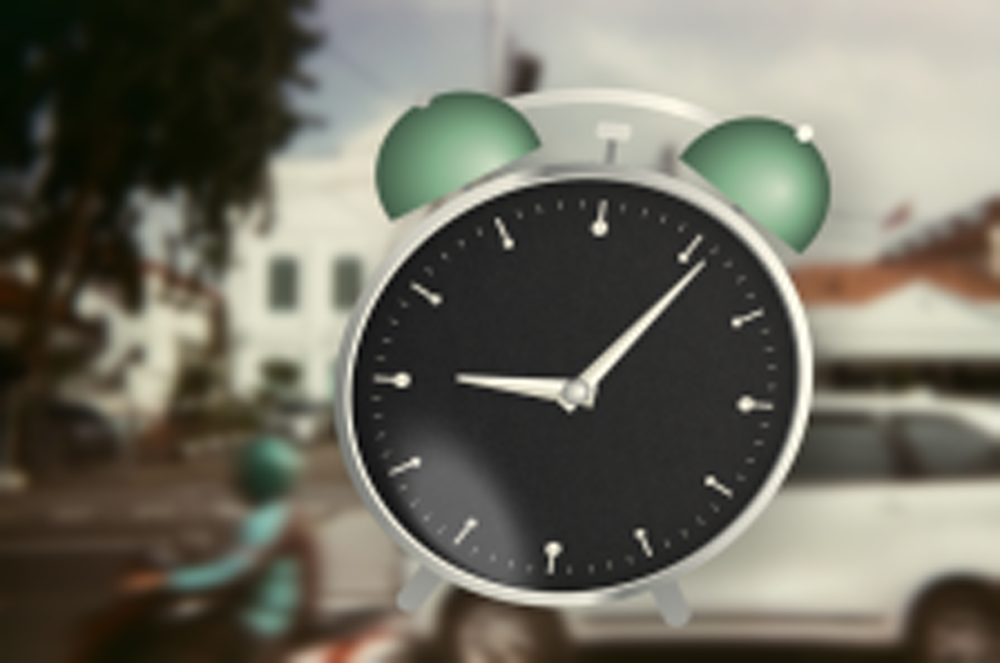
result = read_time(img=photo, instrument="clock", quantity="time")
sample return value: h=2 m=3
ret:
h=9 m=6
